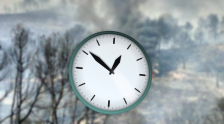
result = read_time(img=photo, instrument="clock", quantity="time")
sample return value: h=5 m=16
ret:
h=12 m=51
